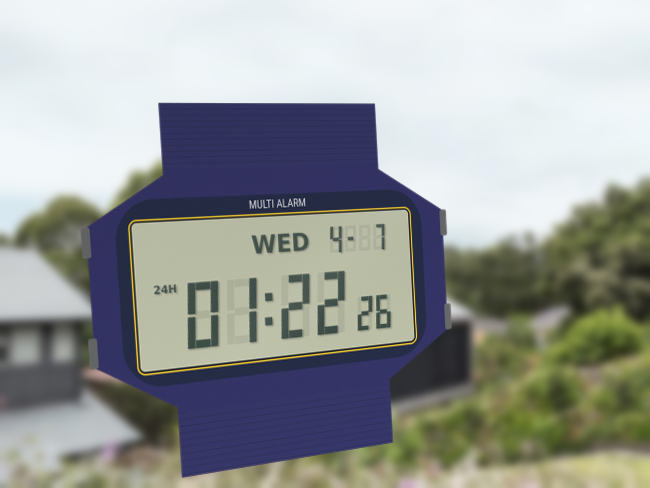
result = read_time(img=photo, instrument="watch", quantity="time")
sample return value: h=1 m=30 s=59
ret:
h=1 m=22 s=26
